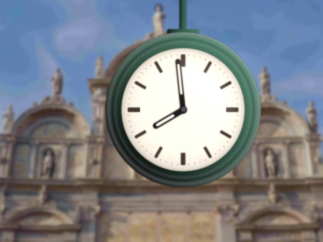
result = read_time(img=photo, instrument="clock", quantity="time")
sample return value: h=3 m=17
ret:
h=7 m=59
